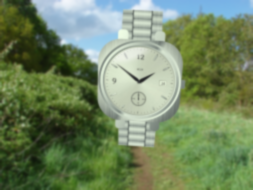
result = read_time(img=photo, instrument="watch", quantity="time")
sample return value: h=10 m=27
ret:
h=1 m=51
